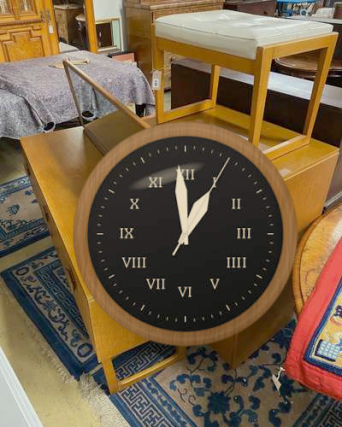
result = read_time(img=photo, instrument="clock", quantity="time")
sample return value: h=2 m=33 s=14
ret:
h=12 m=59 s=5
